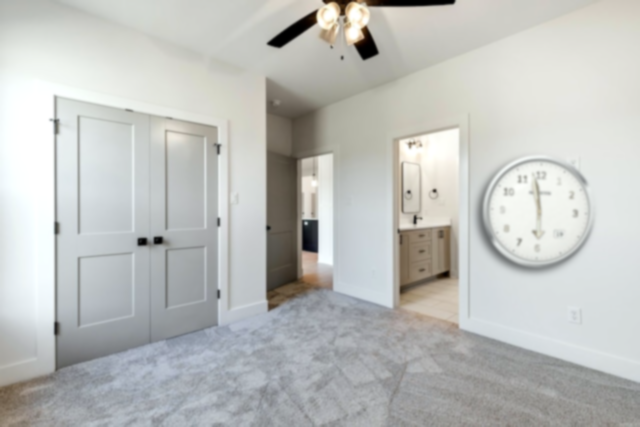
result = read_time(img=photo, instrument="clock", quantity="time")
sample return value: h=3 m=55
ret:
h=5 m=58
